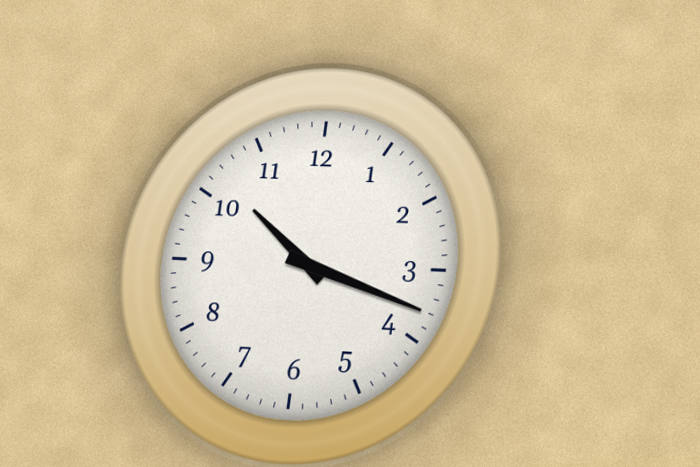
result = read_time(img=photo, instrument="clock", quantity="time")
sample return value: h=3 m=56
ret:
h=10 m=18
